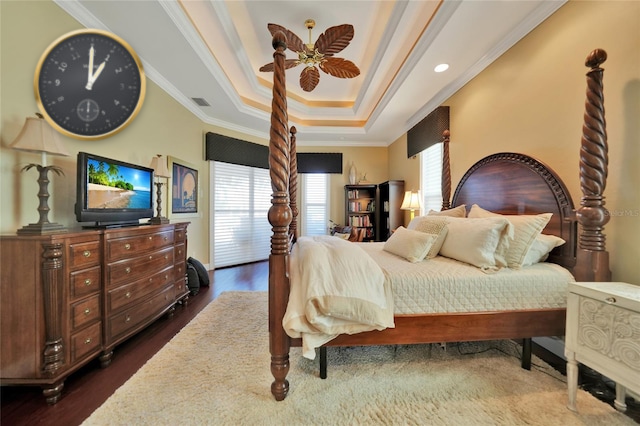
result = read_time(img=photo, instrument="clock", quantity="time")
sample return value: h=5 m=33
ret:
h=1 m=0
